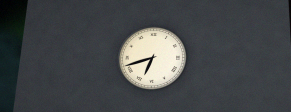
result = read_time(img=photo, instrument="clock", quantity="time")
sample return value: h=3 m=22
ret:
h=6 m=42
